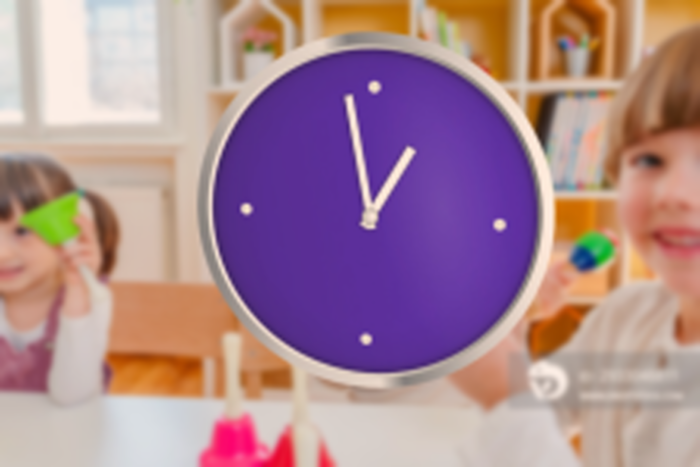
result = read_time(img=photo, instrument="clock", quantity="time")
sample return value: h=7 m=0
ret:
h=12 m=58
